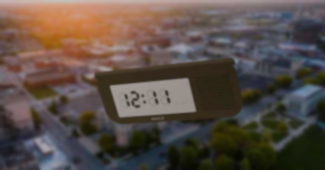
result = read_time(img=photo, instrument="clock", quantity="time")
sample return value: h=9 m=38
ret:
h=12 m=11
